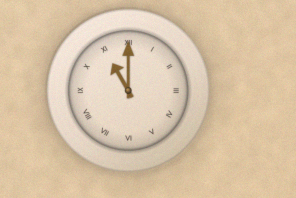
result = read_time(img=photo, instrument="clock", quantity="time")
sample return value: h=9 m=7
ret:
h=11 m=0
